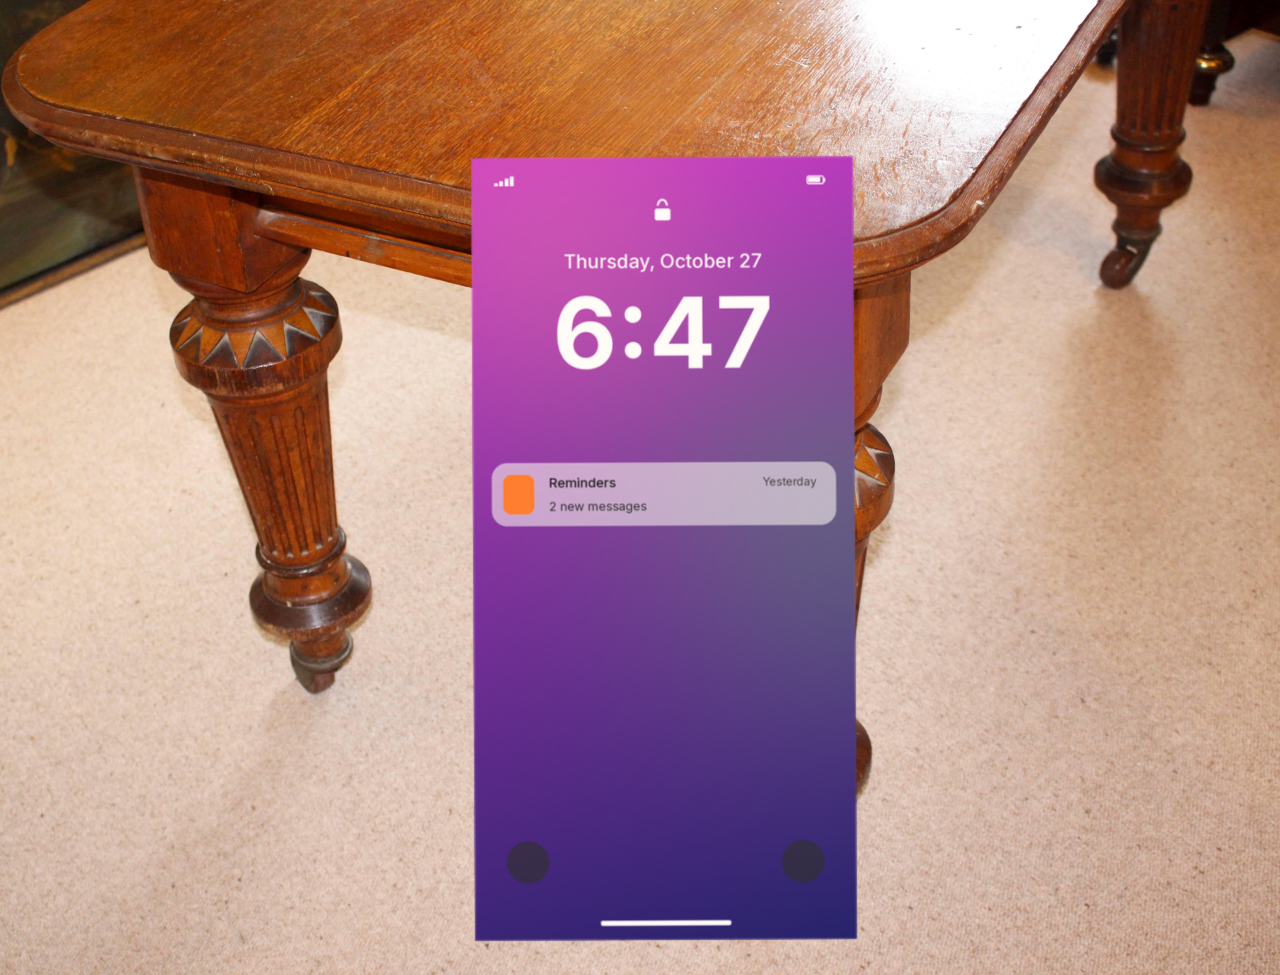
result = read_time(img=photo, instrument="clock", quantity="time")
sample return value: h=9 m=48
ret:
h=6 m=47
